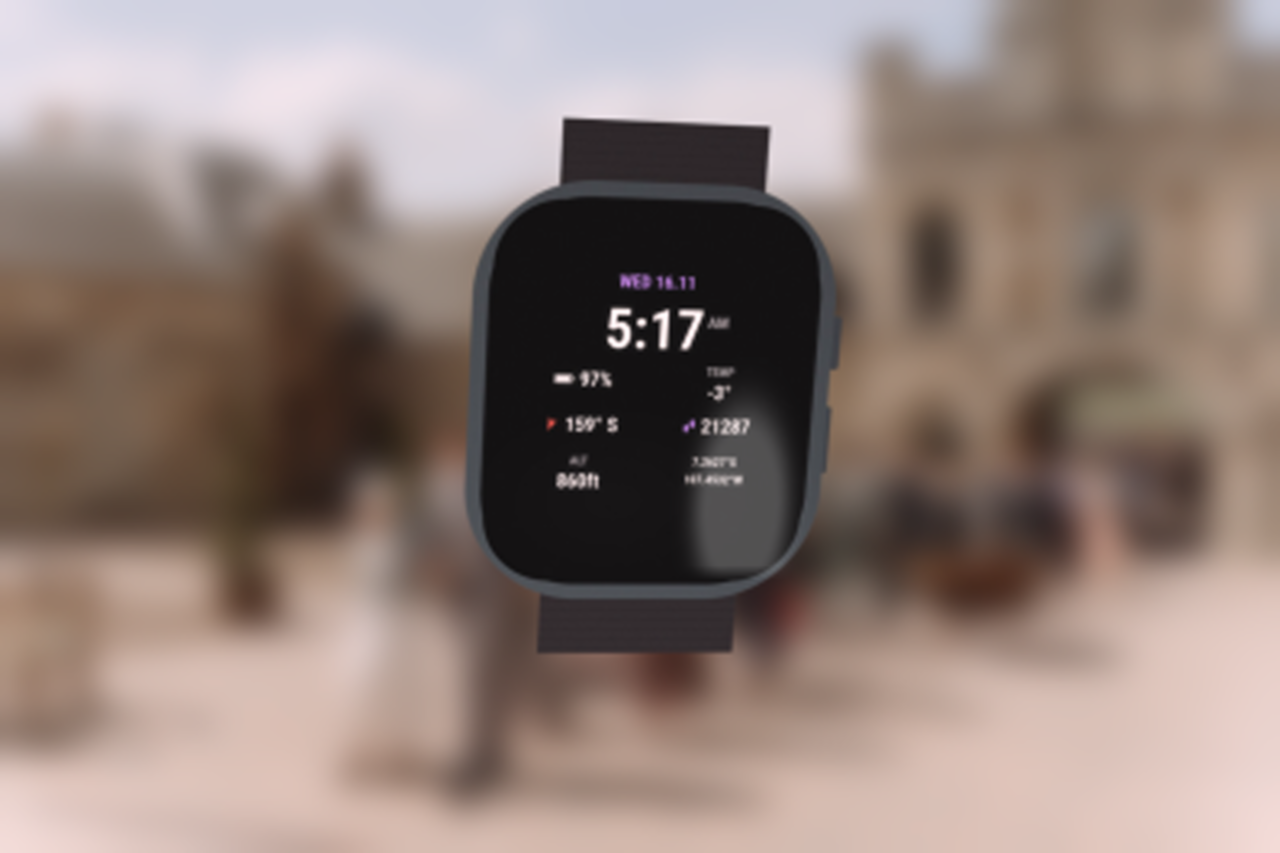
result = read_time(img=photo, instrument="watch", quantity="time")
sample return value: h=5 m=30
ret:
h=5 m=17
